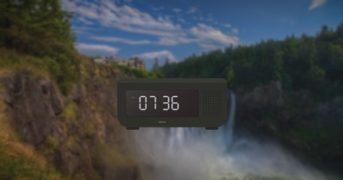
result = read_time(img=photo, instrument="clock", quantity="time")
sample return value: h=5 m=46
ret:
h=7 m=36
